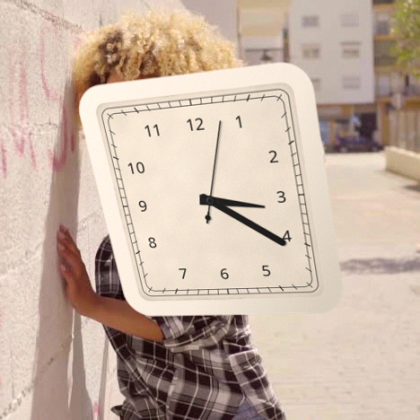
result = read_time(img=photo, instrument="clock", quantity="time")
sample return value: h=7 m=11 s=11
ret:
h=3 m=21 s=3
